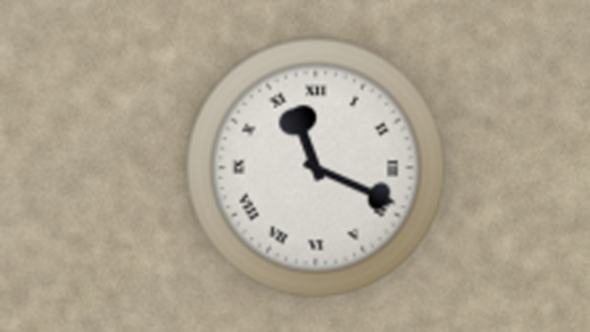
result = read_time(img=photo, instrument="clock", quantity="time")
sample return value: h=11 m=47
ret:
h=11 m=19
